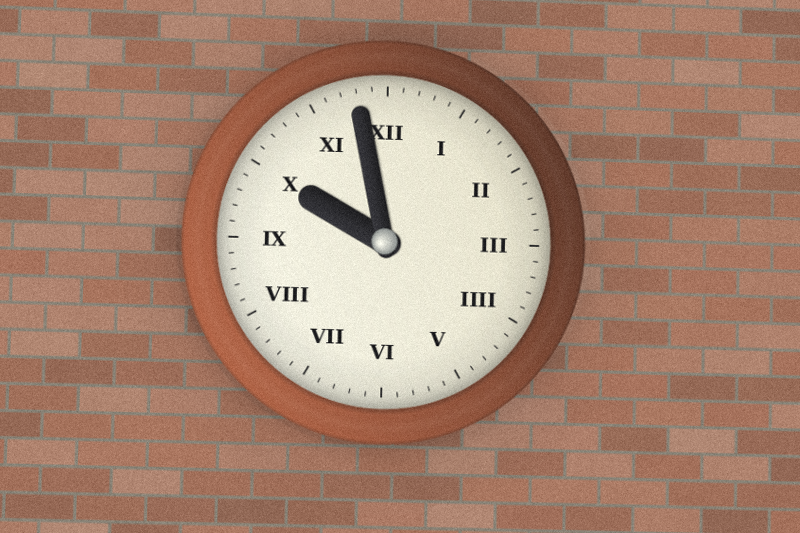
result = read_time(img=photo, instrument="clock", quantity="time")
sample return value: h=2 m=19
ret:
h=9 m=58
